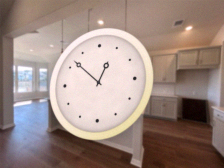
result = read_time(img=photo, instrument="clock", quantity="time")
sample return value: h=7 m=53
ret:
h=12 m=52
